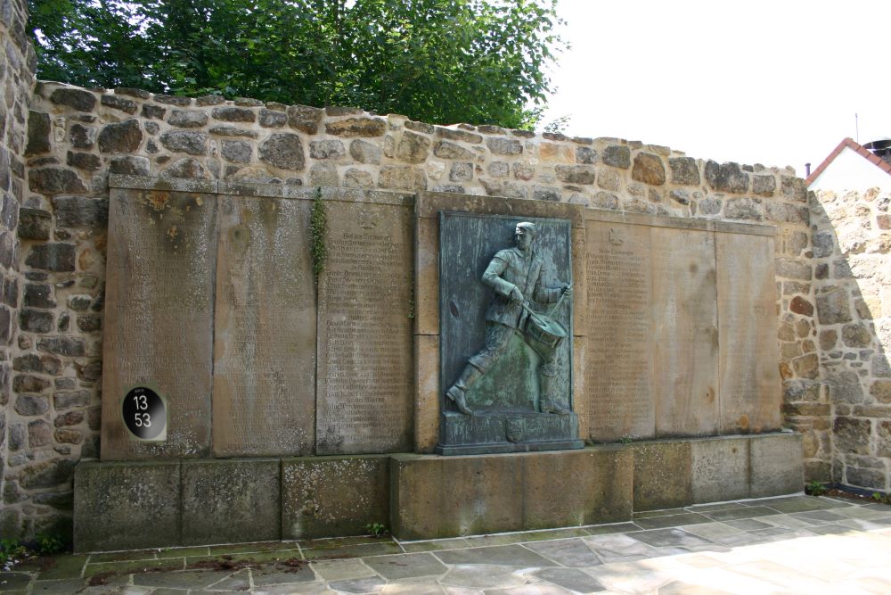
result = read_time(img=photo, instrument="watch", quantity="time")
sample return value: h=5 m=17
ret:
h=13 m=53
